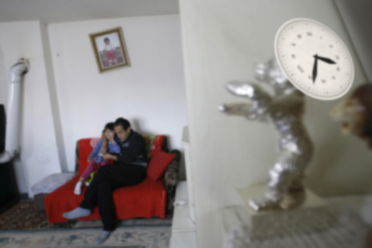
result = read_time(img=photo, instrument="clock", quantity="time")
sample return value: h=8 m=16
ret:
h=3 m=34
